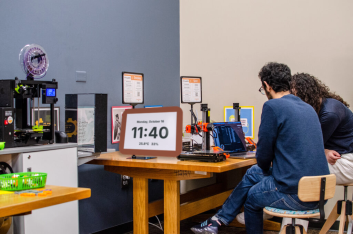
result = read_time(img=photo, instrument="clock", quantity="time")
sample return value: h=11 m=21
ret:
h=11 m=40
